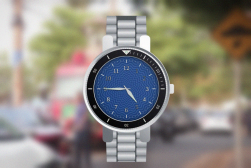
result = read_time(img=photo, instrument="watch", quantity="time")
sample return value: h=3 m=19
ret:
h=4 m=45
